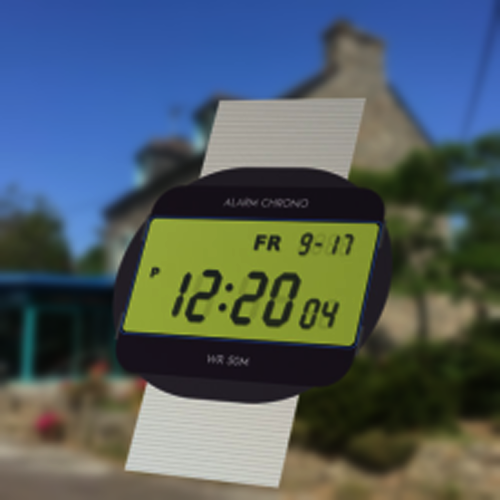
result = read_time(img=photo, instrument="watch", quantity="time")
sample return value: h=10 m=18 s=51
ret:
h=12 m=20 s=4
